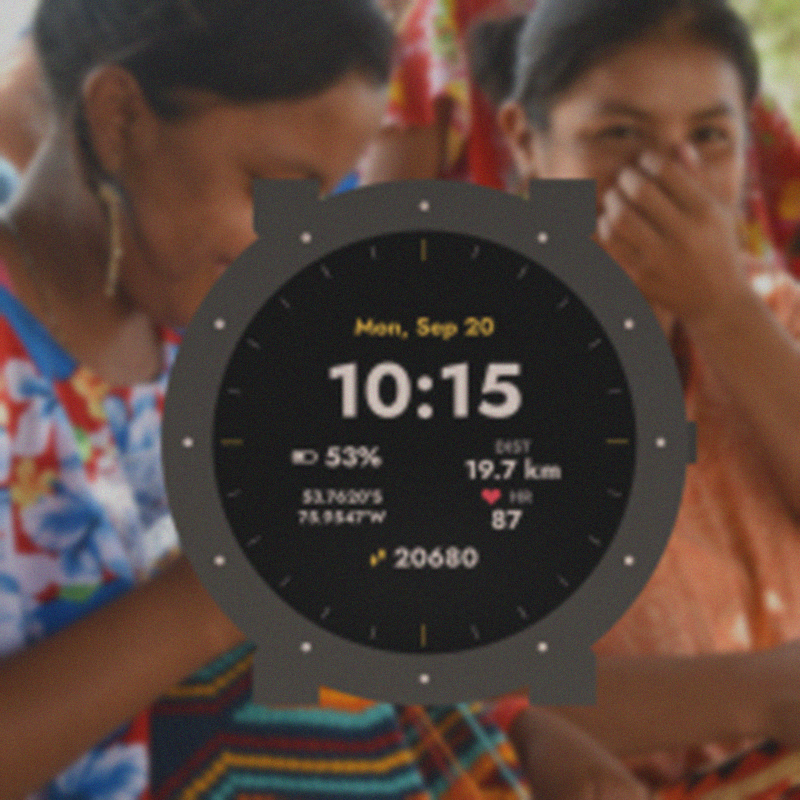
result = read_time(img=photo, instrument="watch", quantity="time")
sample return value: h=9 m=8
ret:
h=10 m=15
